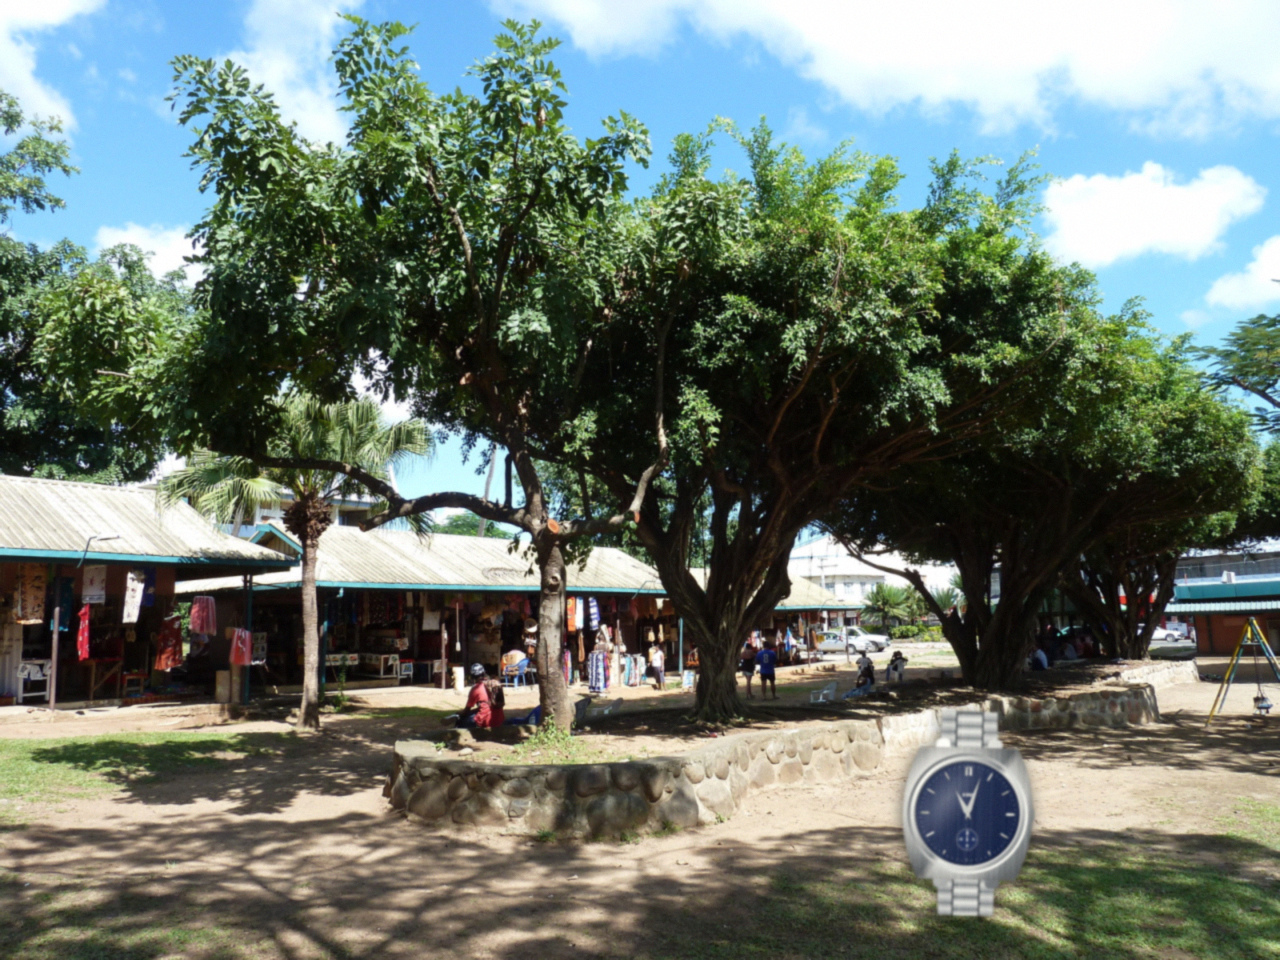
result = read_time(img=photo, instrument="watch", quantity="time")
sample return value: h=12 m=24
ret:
h=11 m=3
